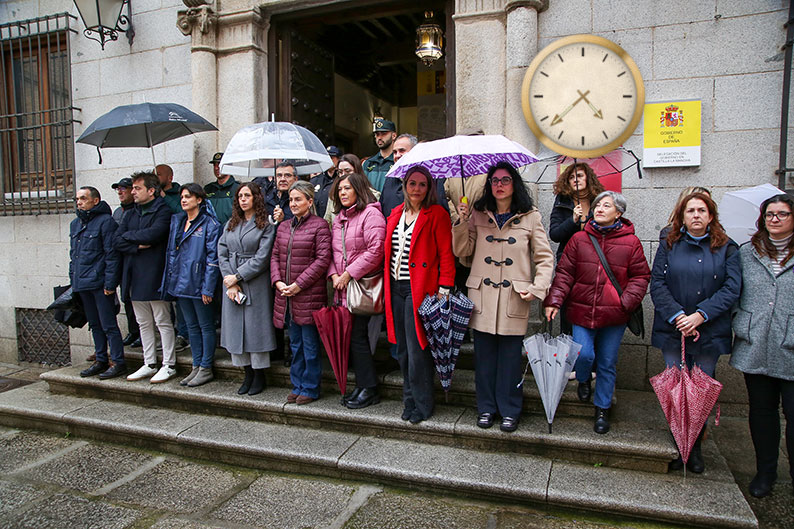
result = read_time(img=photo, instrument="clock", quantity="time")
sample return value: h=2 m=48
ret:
h=4 m=38
